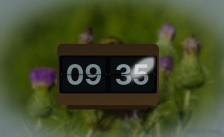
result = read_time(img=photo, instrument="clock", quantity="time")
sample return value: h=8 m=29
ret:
h=9 m=35
